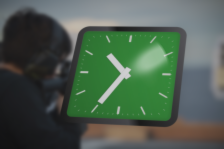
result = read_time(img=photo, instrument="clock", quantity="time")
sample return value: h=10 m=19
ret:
h=10 m=35
